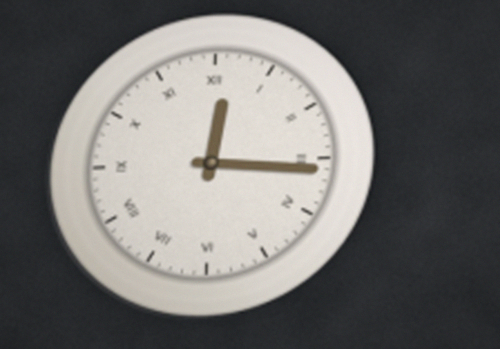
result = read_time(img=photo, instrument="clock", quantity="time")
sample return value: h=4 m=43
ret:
h=12 m=16
